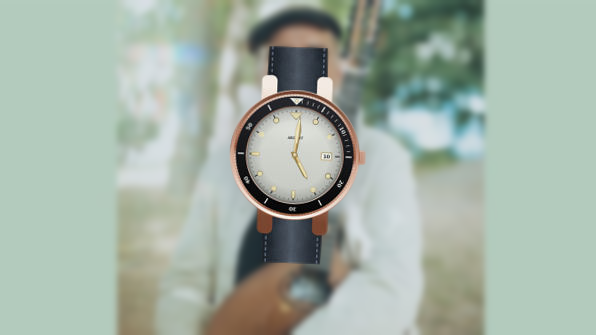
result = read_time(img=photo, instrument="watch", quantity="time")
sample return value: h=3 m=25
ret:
h=5 m=1
